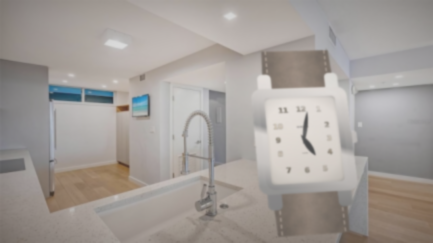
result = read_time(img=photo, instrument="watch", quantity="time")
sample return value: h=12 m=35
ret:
h=5 m=2
